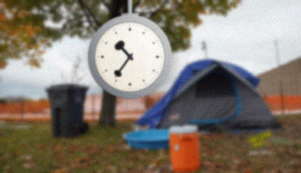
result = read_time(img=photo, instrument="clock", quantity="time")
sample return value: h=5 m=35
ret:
h=10 m=36
